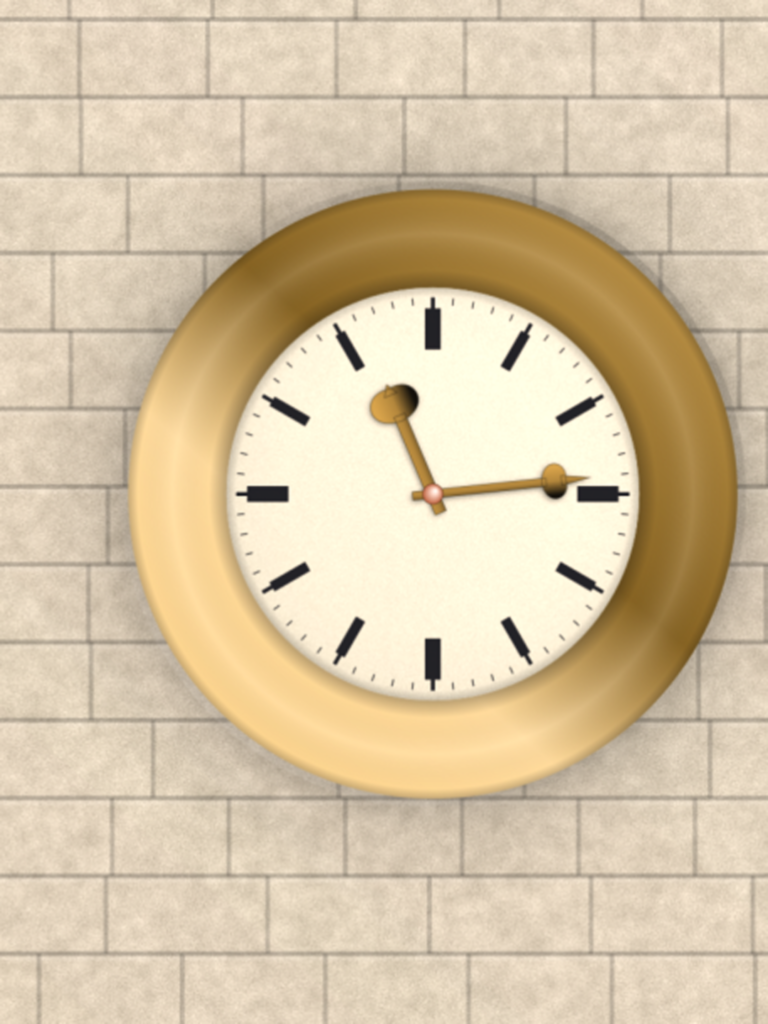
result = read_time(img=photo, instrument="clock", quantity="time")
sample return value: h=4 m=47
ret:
h=11 m=14
